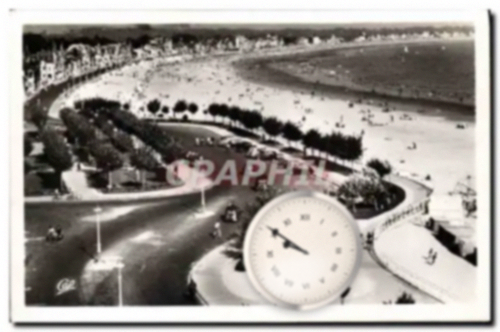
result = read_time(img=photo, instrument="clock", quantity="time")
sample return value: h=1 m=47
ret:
h=9 m=51
